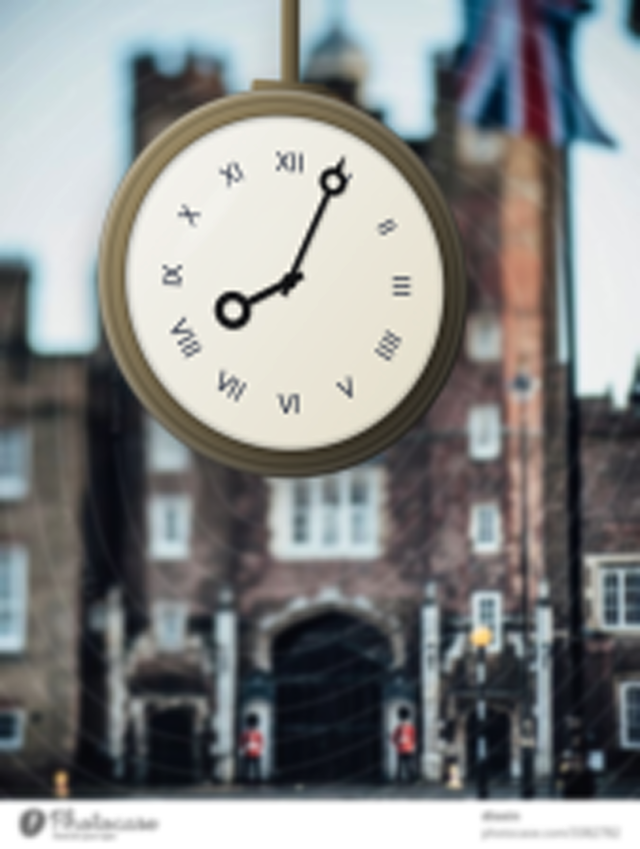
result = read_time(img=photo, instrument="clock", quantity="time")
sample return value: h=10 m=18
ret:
h=8 m=4
